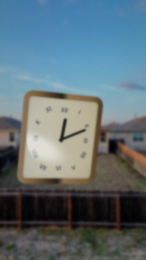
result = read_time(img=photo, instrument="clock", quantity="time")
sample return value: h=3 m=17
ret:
h=12 m=11
